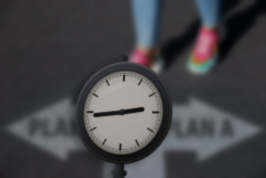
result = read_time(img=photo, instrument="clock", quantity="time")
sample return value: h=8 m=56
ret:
h=2 m=44
